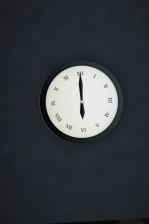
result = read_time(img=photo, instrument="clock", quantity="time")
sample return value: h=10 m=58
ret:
h=6 m=0
